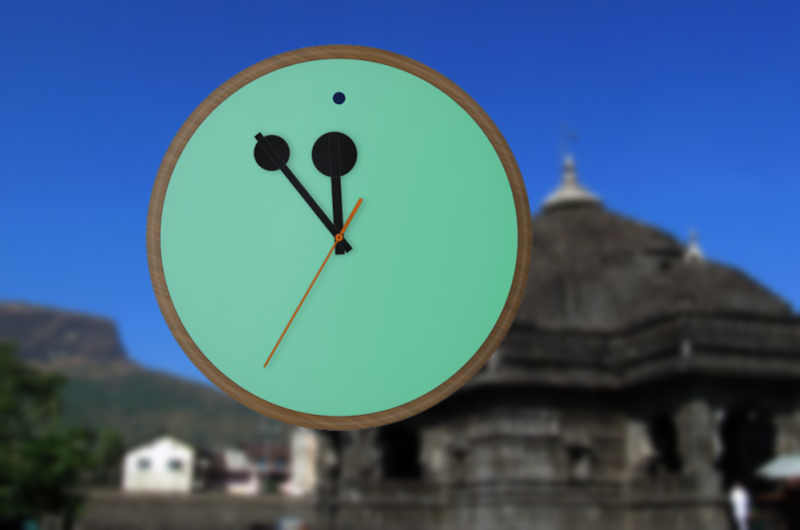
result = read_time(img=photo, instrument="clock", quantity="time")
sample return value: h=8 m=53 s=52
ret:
h=11 m=53 s=35
